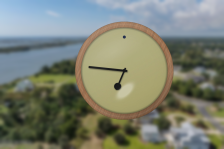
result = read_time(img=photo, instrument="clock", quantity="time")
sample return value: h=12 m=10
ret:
h=6 m=46
